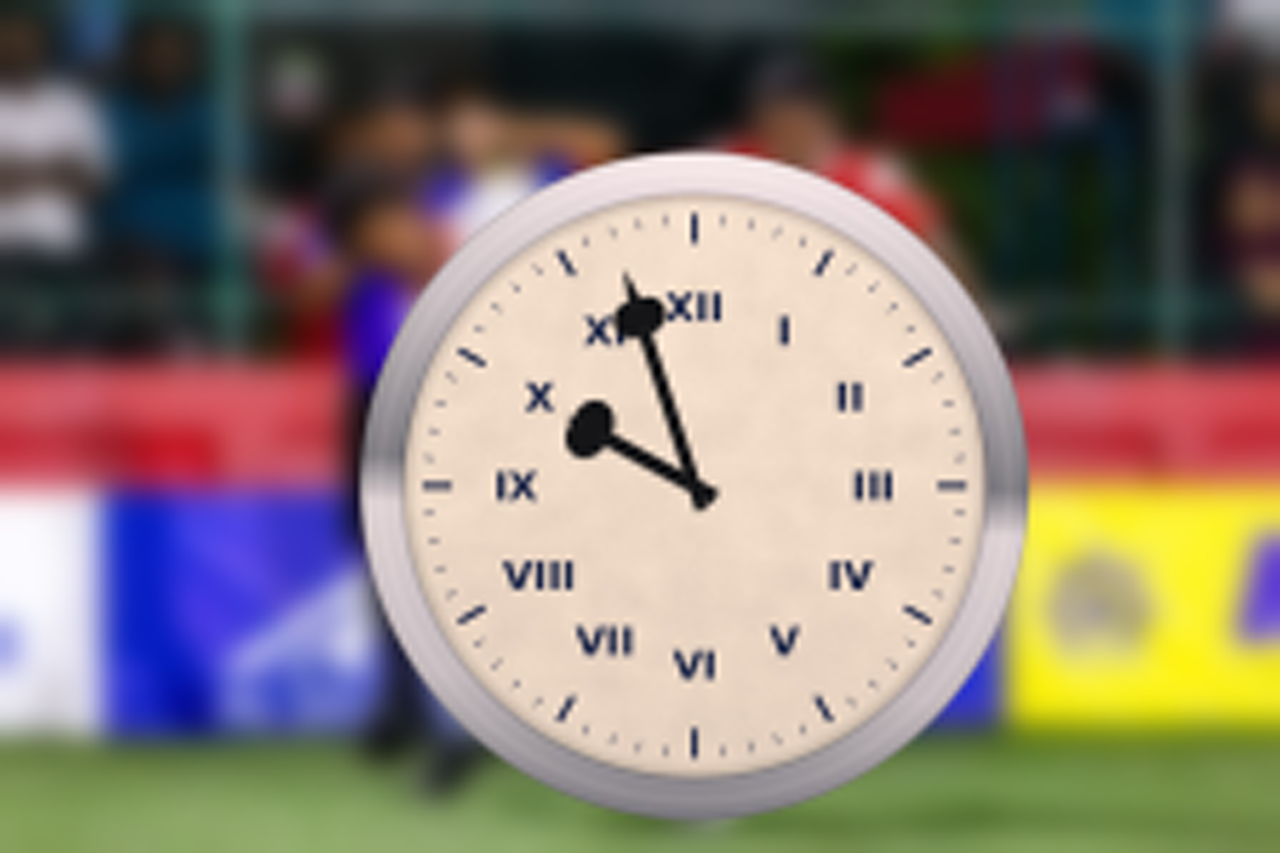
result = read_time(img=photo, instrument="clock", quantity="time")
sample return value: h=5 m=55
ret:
h=9 m=57
